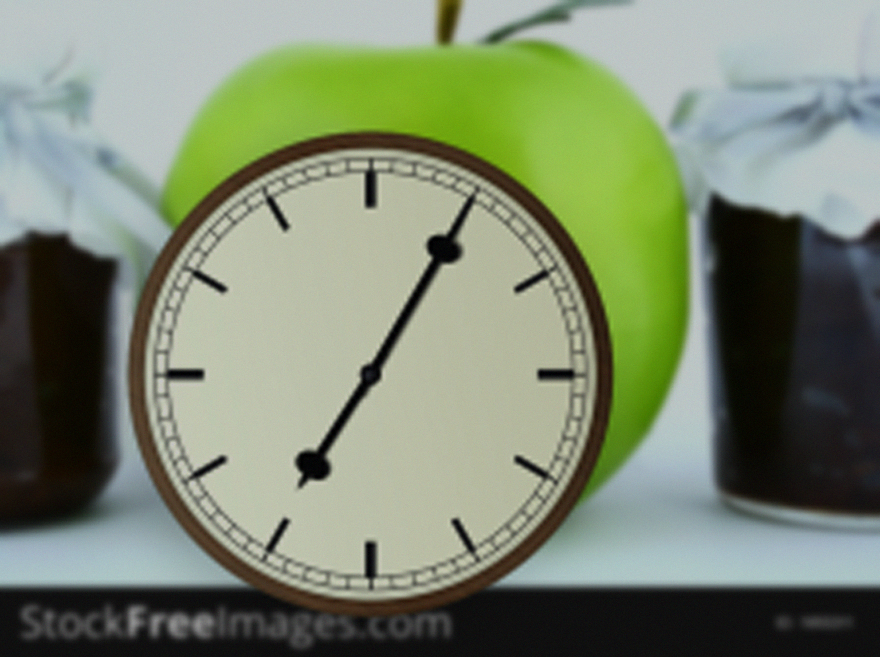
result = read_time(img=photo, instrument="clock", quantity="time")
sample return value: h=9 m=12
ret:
h=7 m=5
